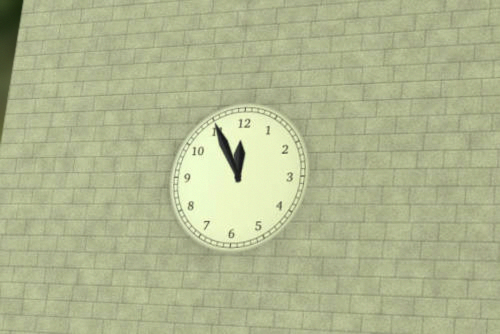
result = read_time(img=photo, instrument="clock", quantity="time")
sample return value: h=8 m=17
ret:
h=11 m=55
